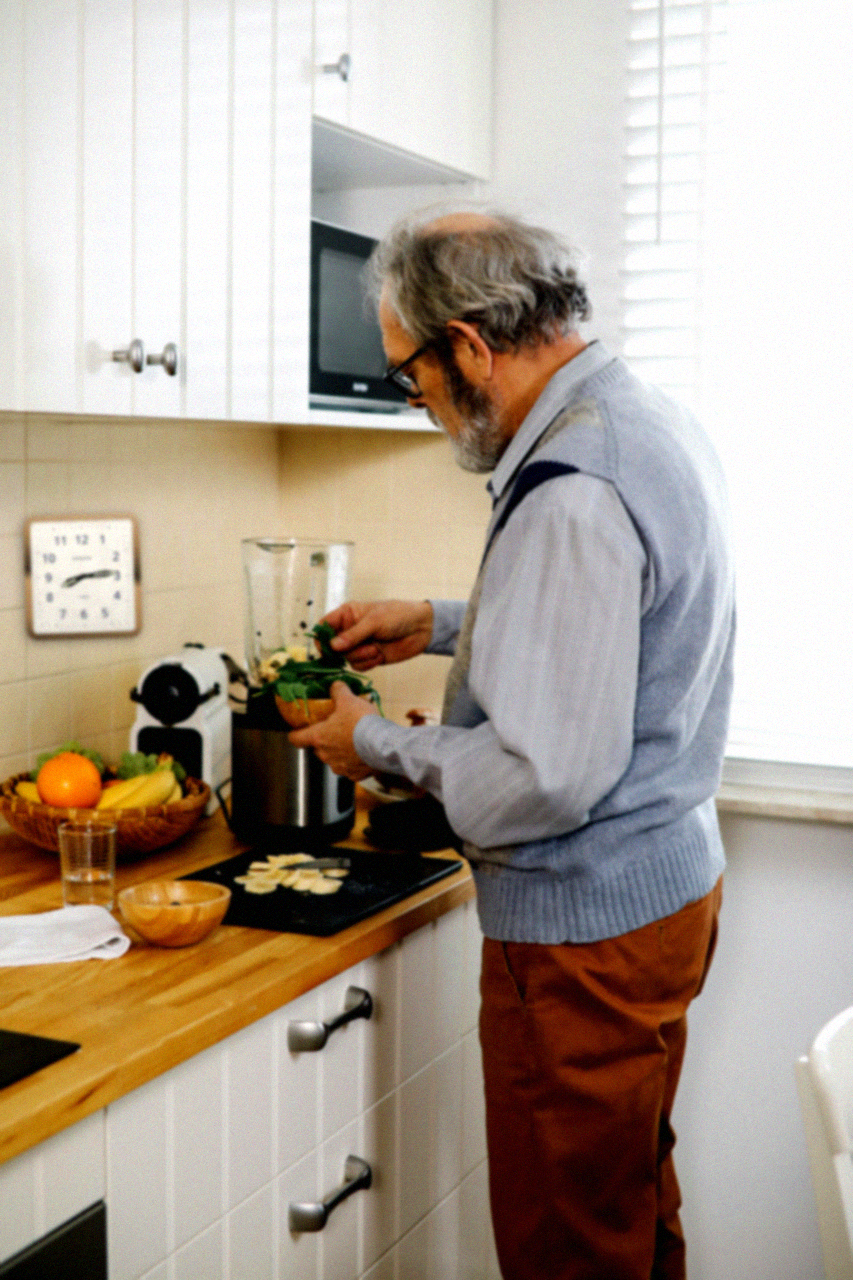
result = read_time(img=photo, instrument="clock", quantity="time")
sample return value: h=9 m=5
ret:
h=8 m=14
